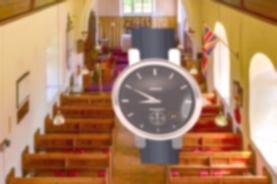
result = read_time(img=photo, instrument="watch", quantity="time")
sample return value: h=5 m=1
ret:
h=8 m=50
